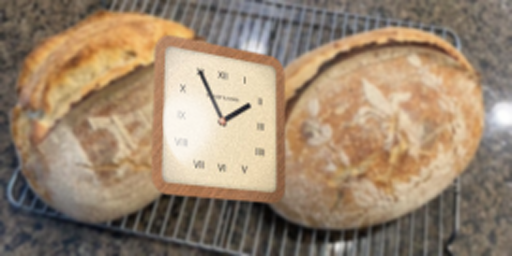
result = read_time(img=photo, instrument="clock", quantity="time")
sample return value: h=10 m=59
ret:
h=1 m=55
